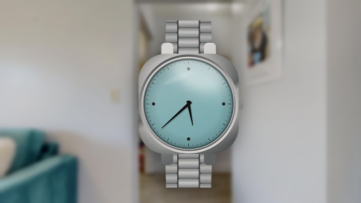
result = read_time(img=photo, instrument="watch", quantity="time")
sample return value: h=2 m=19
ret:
h=5 m=38
